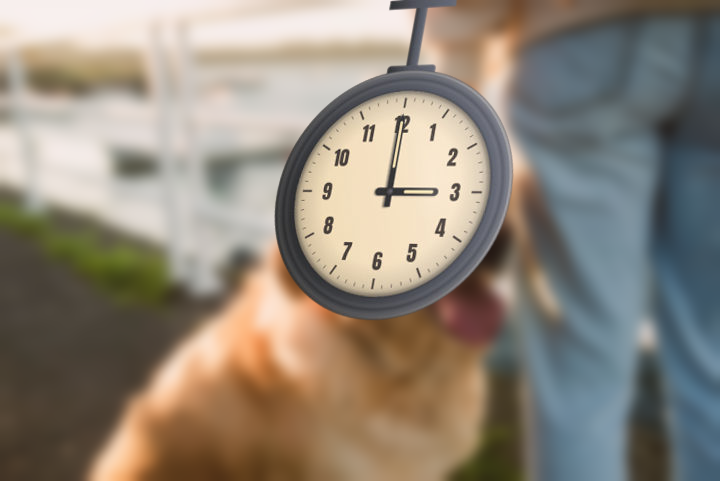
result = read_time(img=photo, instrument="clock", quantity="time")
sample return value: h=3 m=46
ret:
h=3 m=0
